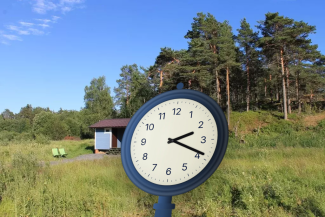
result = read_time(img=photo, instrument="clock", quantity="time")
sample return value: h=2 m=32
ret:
h=2 m=19
